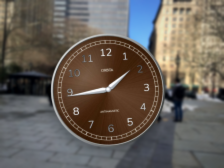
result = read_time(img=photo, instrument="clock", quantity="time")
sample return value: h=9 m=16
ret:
h=1 m=44
